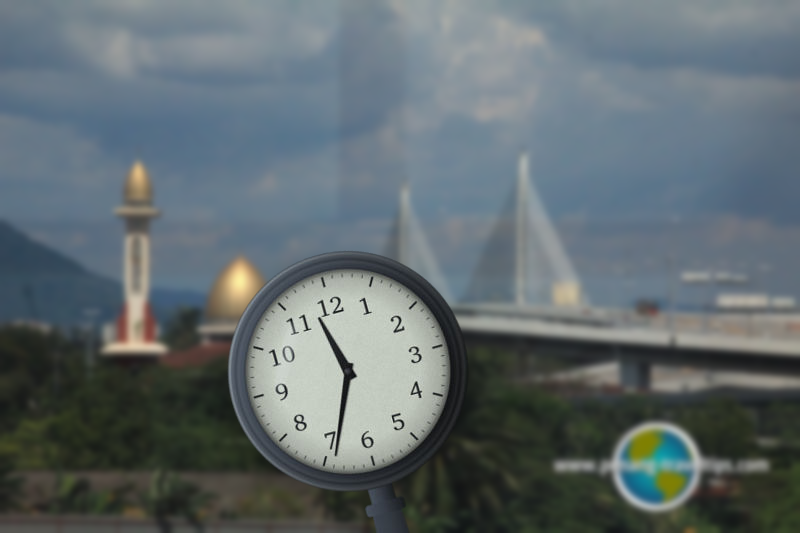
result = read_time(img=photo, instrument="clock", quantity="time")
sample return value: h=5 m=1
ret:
h=11 m=34
